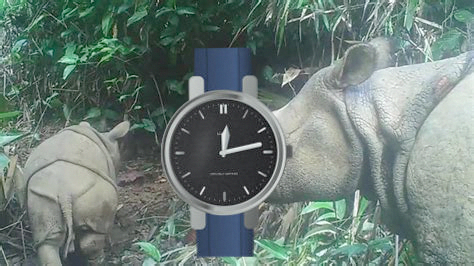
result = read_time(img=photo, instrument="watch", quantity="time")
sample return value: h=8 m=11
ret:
h=12 m=13
